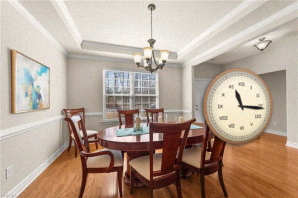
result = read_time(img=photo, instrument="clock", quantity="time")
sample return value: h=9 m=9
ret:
h=11 m=16
